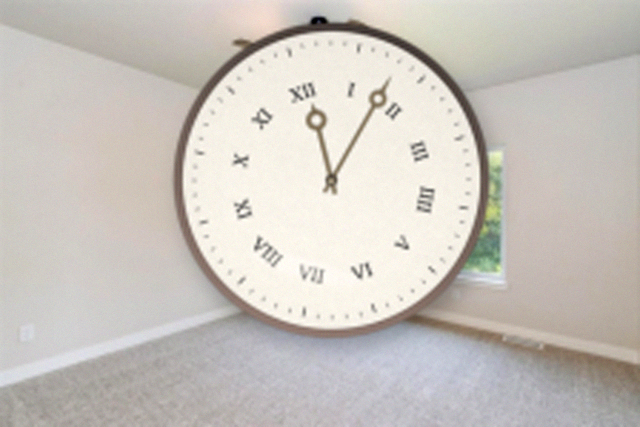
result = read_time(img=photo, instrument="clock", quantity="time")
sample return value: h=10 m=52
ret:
h=12 m=8
